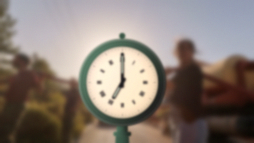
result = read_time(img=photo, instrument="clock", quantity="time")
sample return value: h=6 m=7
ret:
h=7 m=0
